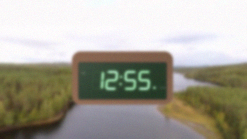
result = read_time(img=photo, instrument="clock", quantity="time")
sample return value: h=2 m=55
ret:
h=12 m=55
